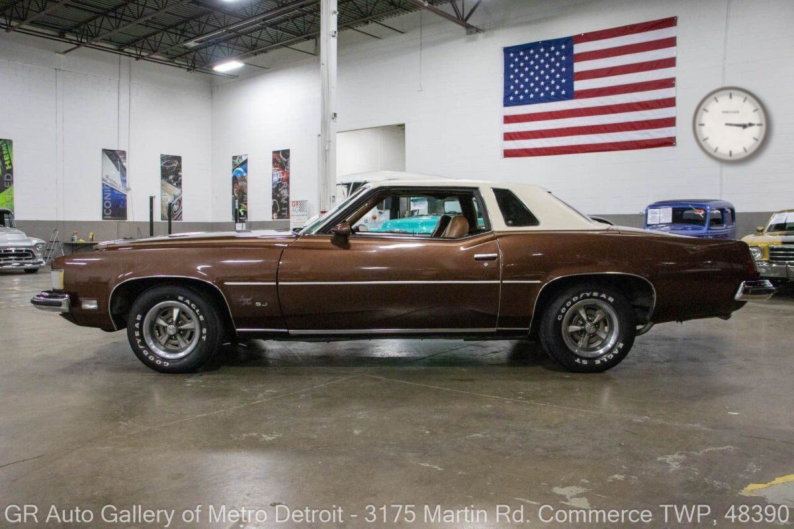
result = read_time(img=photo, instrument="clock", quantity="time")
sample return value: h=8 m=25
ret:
h=3 m=15
